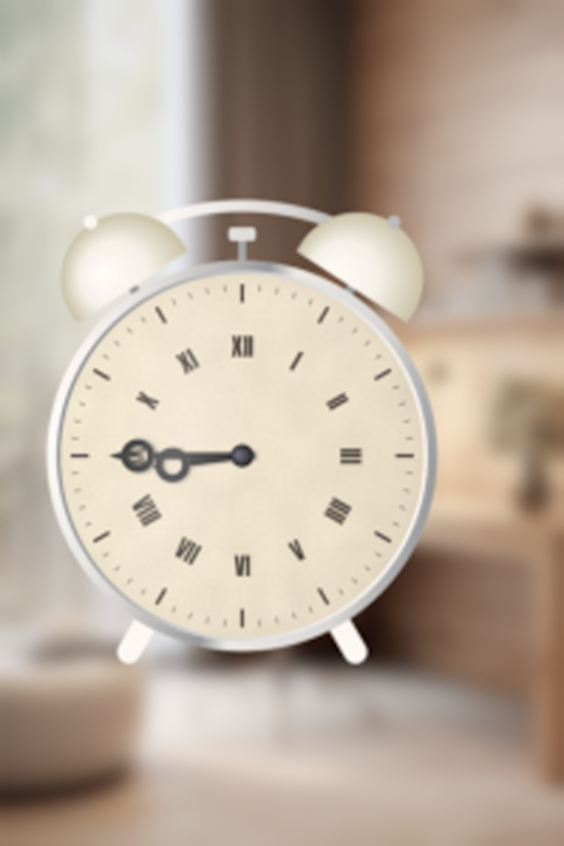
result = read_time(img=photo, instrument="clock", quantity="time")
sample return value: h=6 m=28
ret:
h=8 m=45
